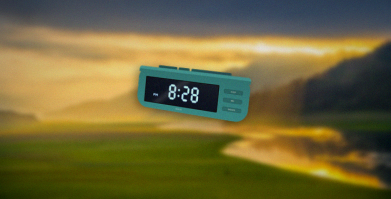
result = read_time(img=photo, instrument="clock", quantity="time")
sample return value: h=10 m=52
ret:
h=8 m=28
